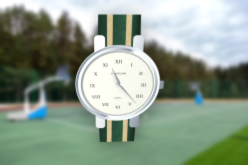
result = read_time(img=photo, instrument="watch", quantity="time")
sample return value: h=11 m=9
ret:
h=11 m=23
